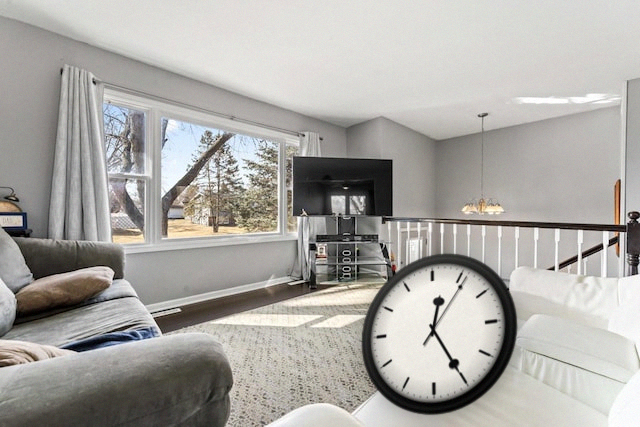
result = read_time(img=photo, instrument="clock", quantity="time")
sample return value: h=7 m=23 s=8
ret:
h=12 m=25 s=6
